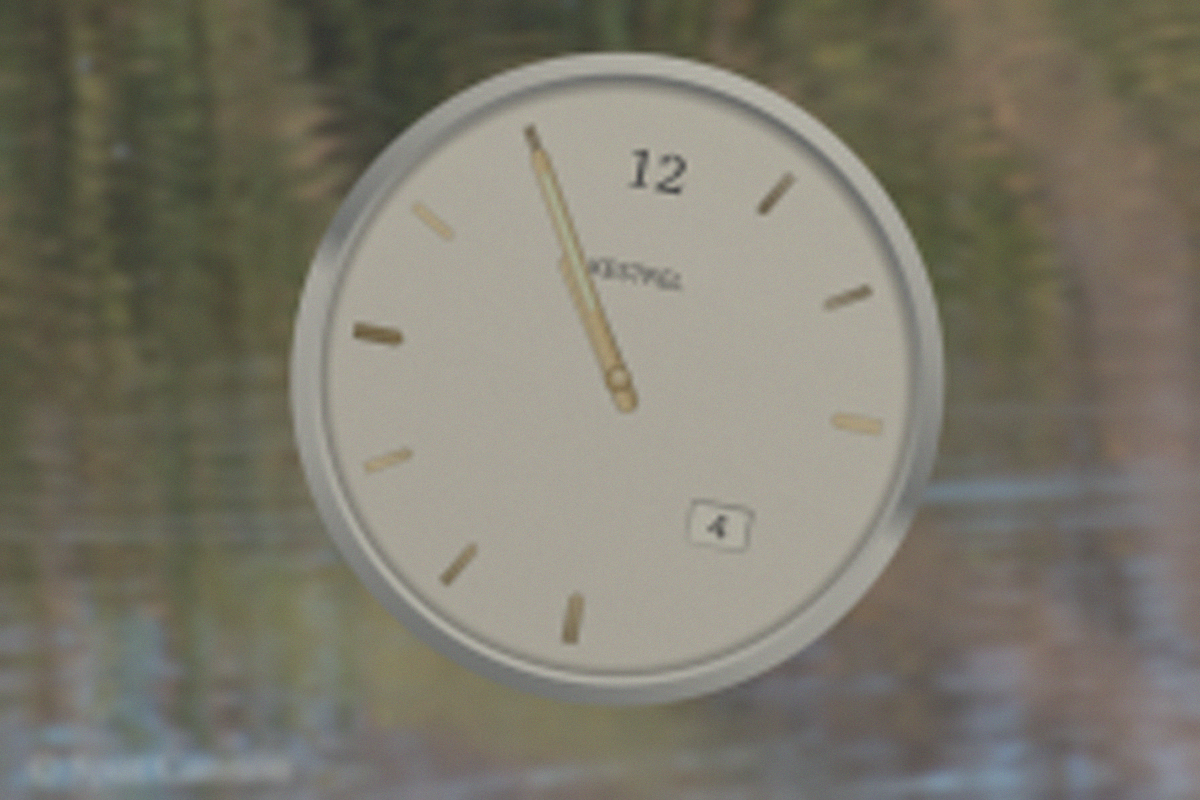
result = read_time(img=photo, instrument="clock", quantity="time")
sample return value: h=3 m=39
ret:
h=10 m=55
